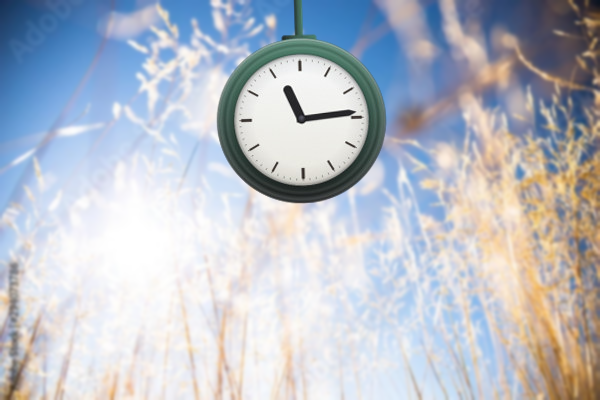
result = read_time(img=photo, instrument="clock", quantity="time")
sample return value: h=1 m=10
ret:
h=11 m=14
